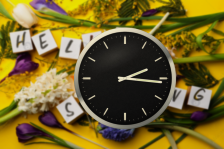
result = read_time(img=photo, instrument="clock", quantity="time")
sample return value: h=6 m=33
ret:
h=2 m=16
